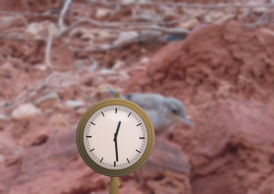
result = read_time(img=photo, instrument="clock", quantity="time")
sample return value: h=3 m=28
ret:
h=12 m=29
